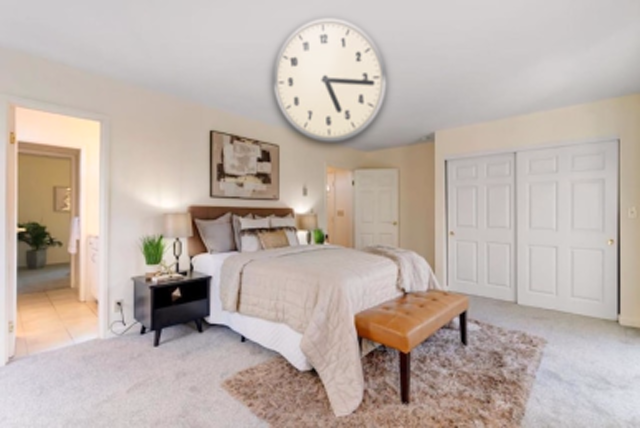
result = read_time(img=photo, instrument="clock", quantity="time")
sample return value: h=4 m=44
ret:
h=5 m=16
